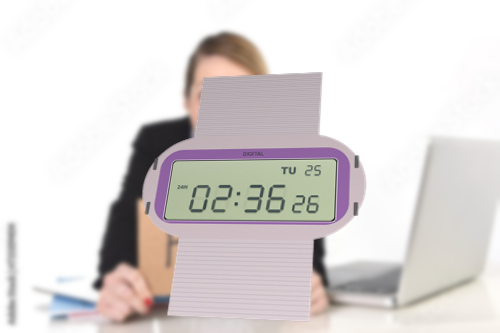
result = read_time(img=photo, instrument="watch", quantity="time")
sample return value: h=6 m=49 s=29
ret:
h=2 m=36 s=26
